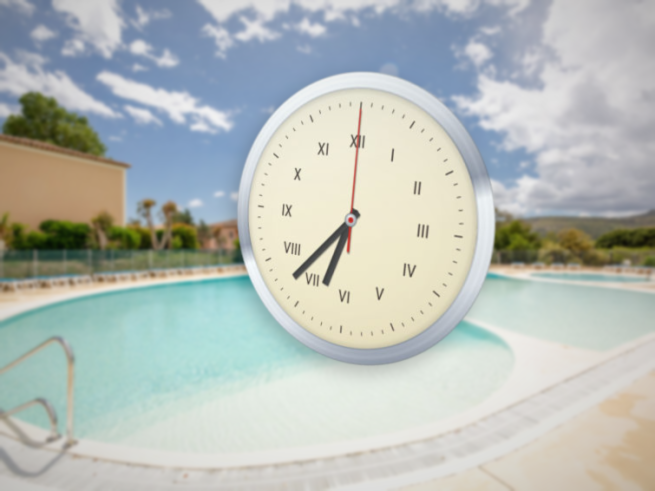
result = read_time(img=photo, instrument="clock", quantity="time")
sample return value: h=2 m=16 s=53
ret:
h=6 m=37 s=0
